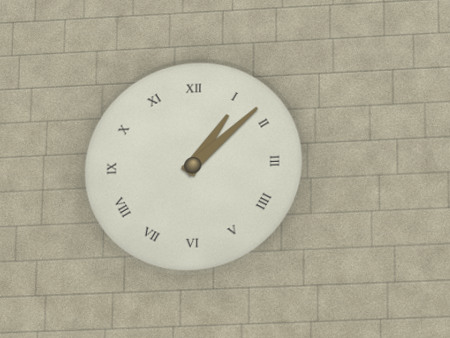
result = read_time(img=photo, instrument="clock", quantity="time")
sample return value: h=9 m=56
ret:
h=1 m=8
